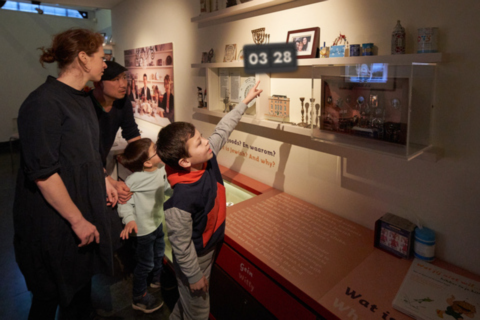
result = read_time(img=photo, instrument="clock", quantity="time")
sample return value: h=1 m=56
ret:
h=3 m=28
